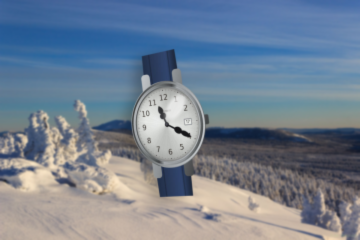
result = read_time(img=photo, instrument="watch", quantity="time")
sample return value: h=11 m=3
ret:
h=11 m=20
